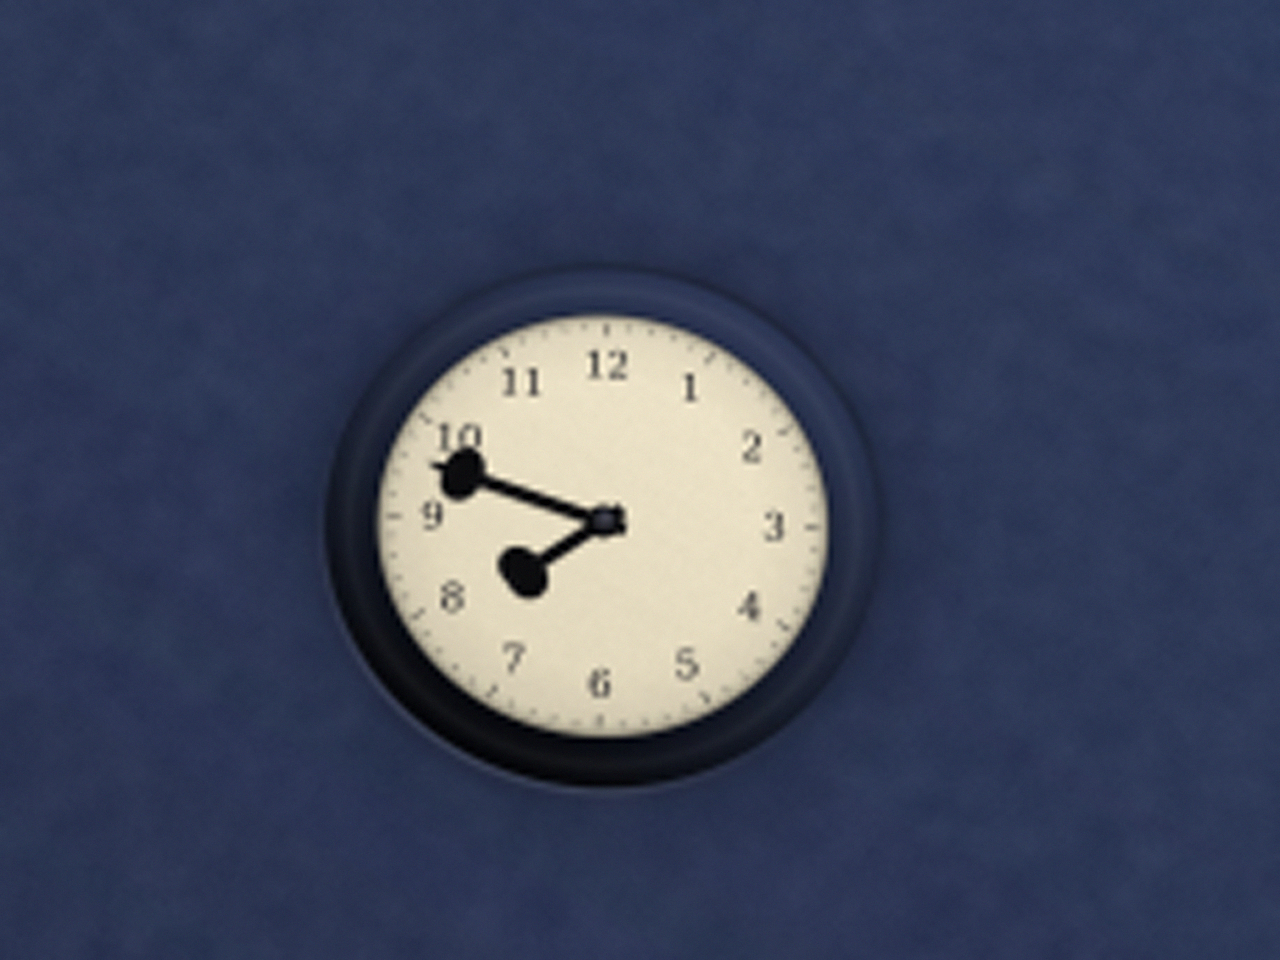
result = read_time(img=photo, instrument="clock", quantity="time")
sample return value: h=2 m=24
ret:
h=7 m=48
